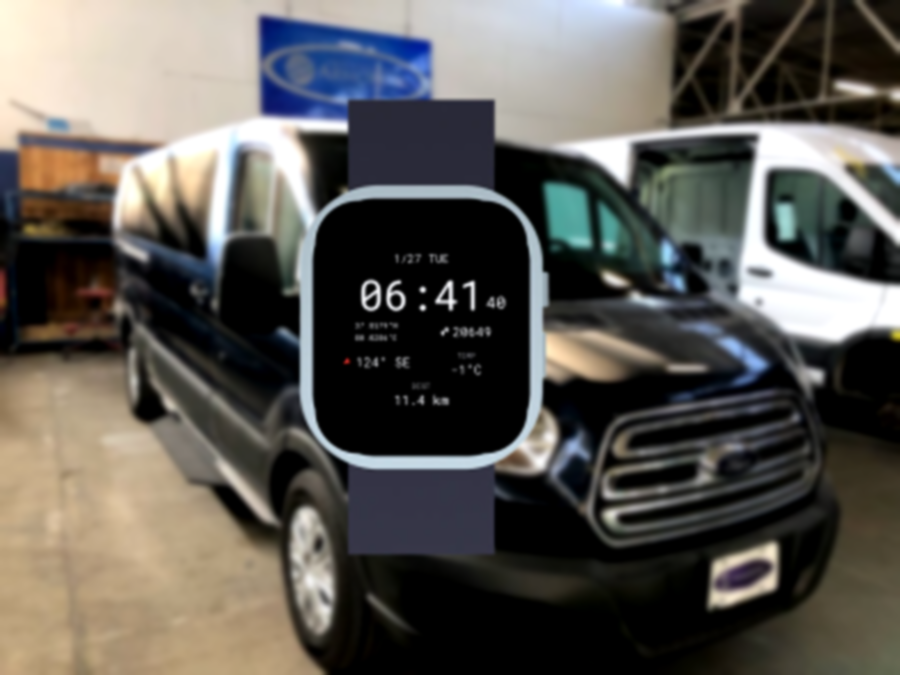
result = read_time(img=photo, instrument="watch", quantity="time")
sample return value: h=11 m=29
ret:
h=6 m=41
